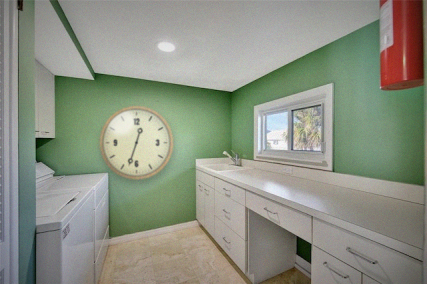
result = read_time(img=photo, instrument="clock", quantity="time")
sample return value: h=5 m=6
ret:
h=12 m=33
